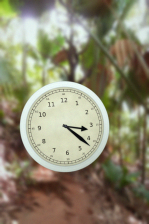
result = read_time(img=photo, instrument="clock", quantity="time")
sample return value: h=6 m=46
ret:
h=3 m=22
